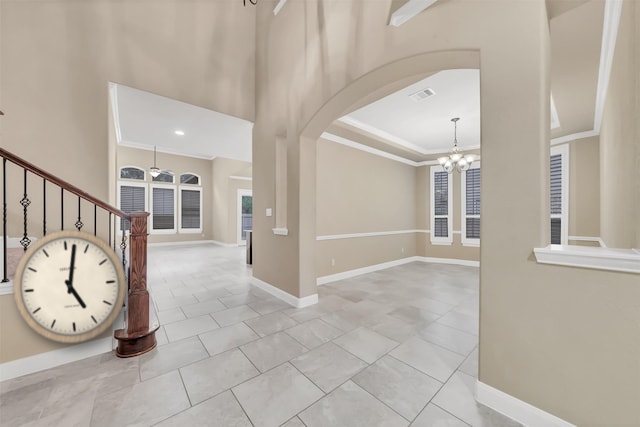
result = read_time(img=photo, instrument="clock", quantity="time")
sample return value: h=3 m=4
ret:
h=5 m=2
